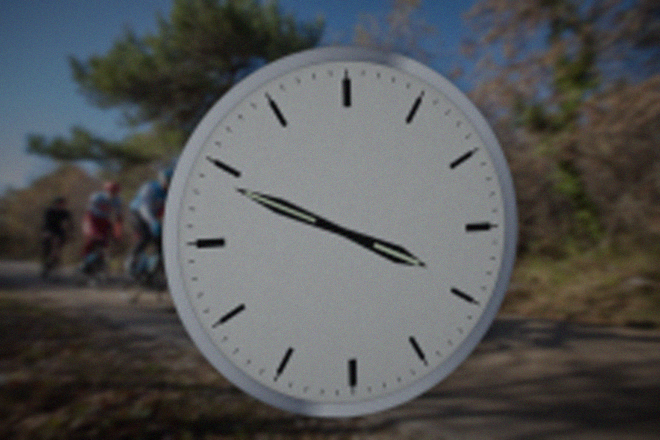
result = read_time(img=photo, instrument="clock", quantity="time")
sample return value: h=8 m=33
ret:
h=3 m=49
